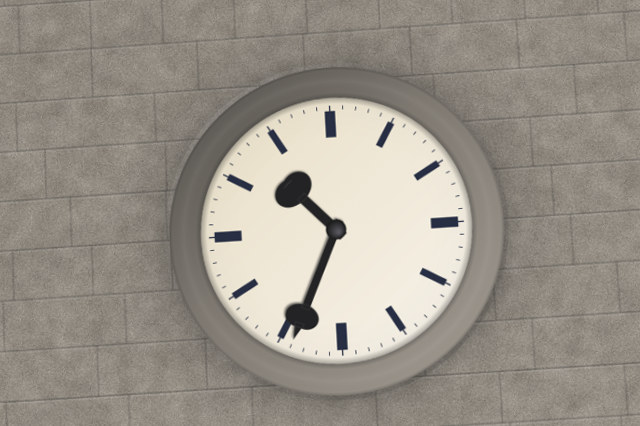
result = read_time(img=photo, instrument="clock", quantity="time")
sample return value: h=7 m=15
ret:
h=10 m=34
